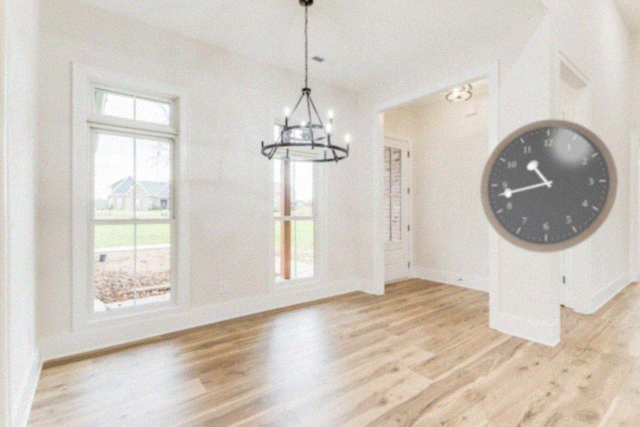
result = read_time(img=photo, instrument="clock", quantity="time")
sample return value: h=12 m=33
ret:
h=10 m=43
